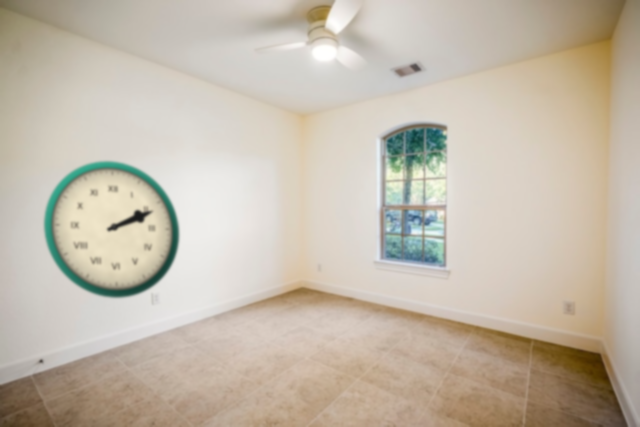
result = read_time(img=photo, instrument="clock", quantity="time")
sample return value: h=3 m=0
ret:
h=2 m=11
